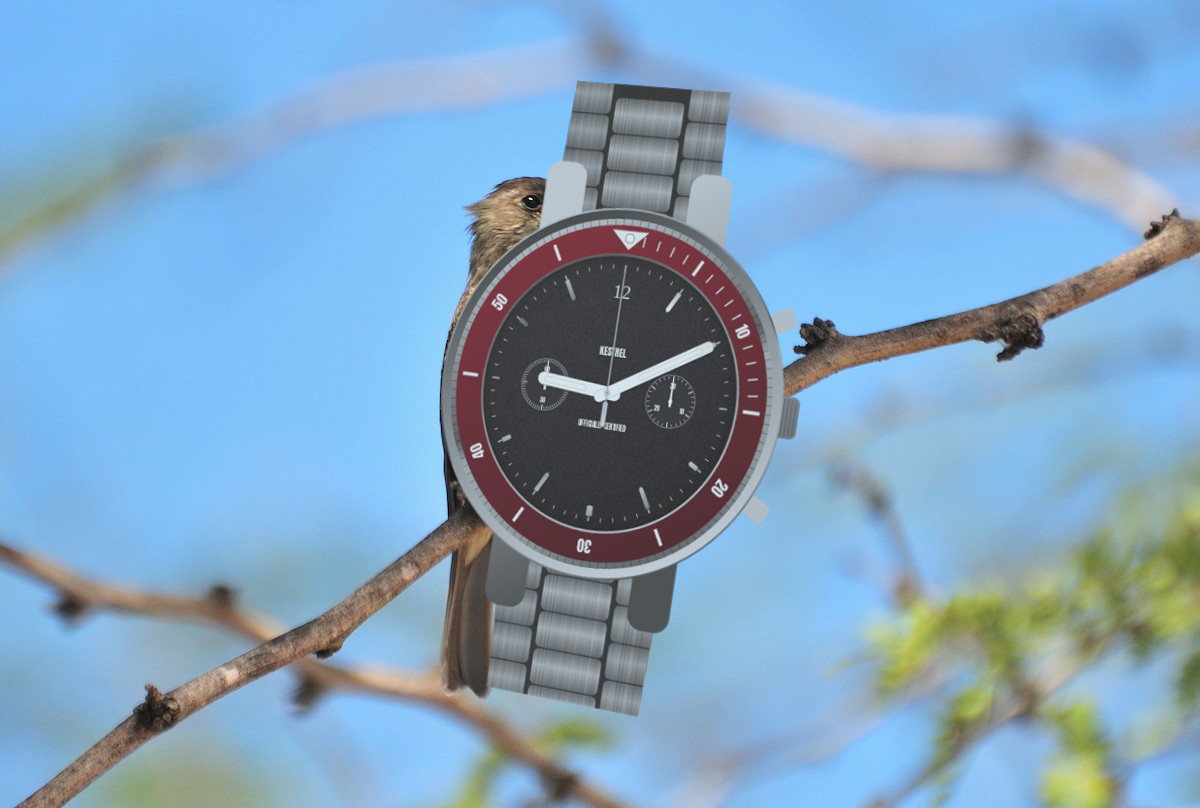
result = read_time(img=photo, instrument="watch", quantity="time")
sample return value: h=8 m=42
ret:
h=9 m=10
